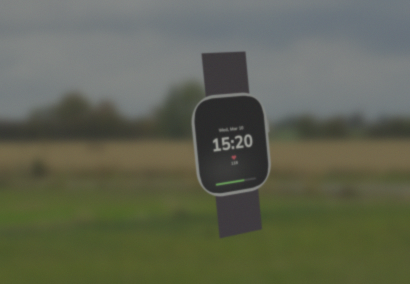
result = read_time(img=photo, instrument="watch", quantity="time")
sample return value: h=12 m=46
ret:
h=15 m=20
